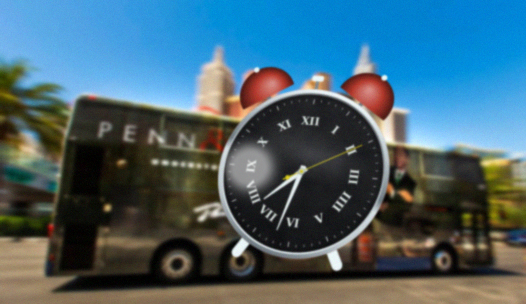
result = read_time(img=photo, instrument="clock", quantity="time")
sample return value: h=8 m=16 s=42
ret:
h=7 m=32 s=10
